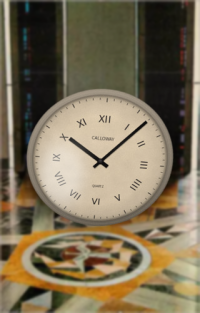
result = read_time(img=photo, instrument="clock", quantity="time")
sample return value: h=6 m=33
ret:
h=10 m=7
